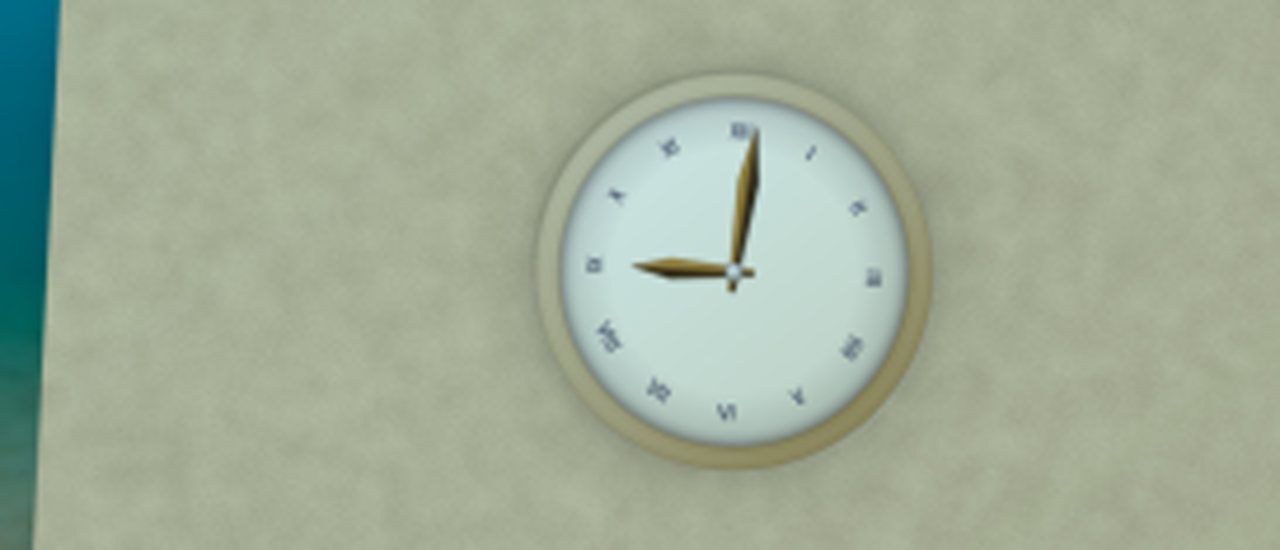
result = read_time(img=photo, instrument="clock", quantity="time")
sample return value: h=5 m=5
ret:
h=9 m=1
